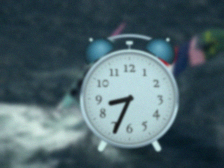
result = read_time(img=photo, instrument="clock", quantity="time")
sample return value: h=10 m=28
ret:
h=8 m=34
